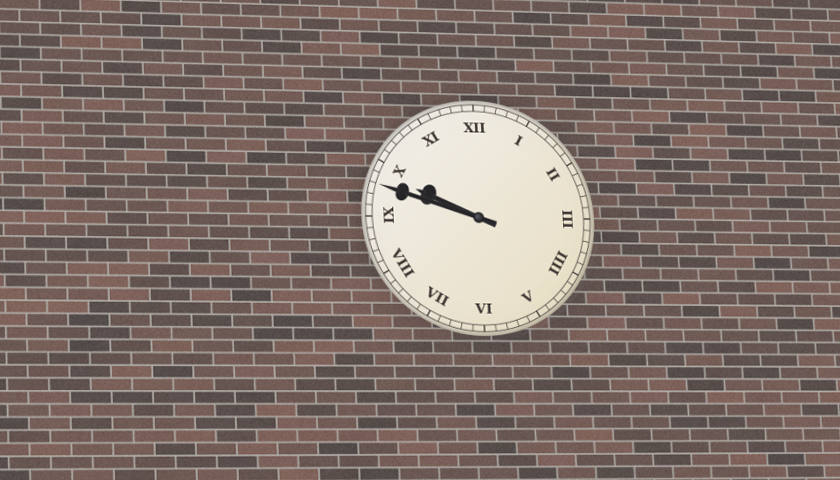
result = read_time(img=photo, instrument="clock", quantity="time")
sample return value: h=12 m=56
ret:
h=9 m=48
